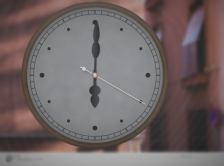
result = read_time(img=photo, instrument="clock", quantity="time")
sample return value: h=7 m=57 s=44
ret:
h=6 m=0 s=20
